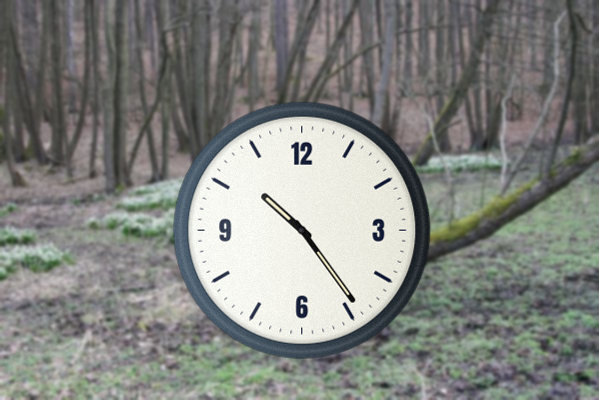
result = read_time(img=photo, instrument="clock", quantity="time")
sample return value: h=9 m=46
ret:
h=10 m=24
